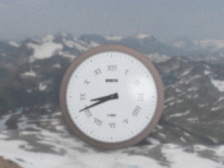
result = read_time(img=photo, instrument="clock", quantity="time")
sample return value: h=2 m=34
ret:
h=8 m=41
